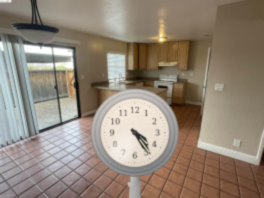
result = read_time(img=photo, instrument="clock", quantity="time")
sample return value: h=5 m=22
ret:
h=4 m=24
